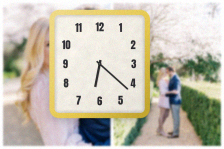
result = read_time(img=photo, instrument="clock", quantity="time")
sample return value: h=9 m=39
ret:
h=6 m=22
